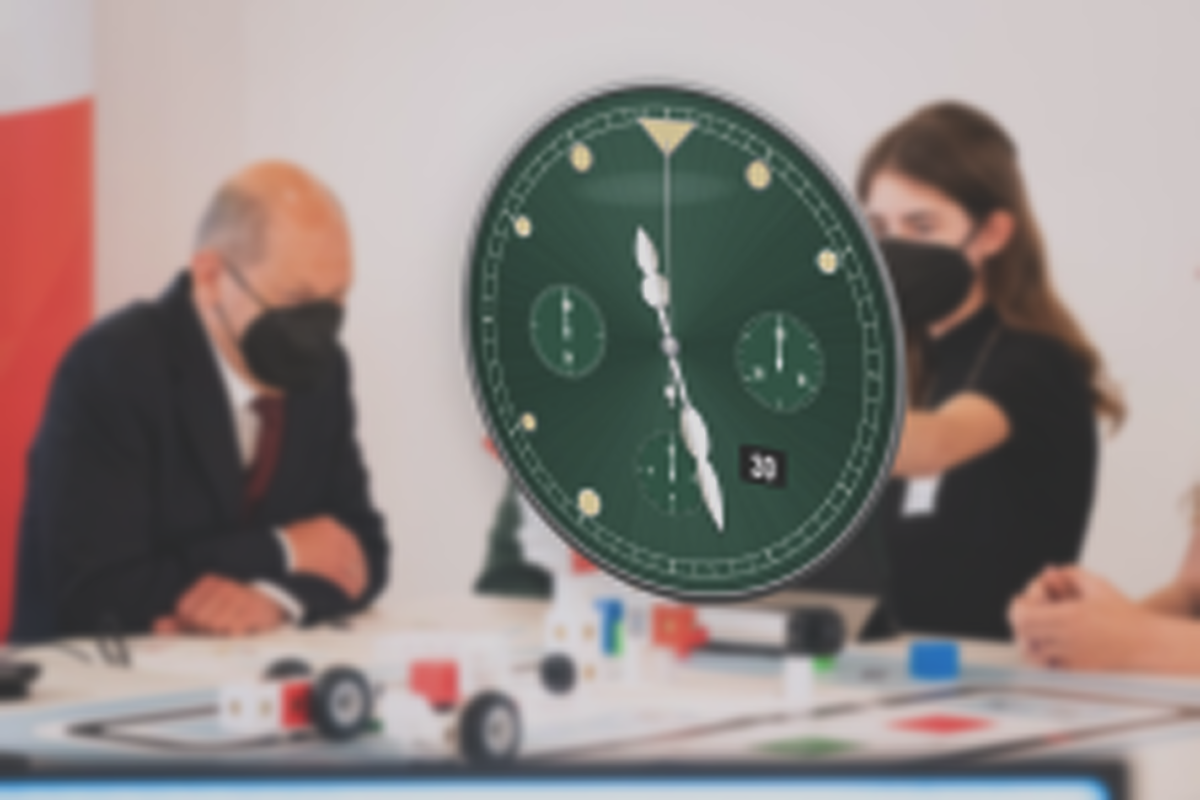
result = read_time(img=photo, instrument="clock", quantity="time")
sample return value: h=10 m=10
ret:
h=11 m=27
